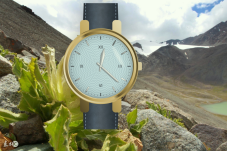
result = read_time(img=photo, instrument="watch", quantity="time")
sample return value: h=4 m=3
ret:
h=12 m=22
